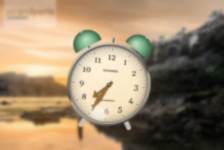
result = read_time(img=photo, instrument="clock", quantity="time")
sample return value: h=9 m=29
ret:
h=7 m=35
